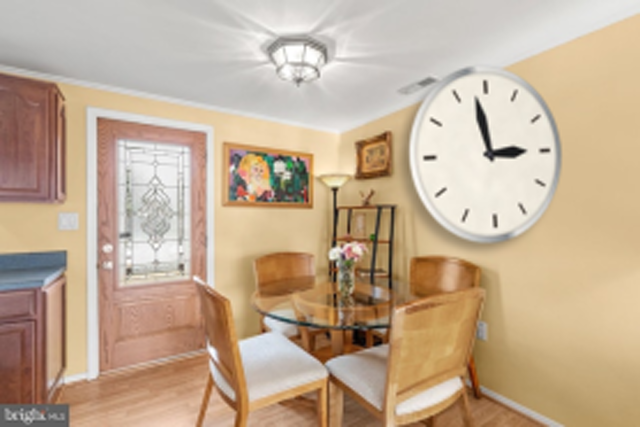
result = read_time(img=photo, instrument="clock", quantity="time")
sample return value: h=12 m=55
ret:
h=2 m=58
